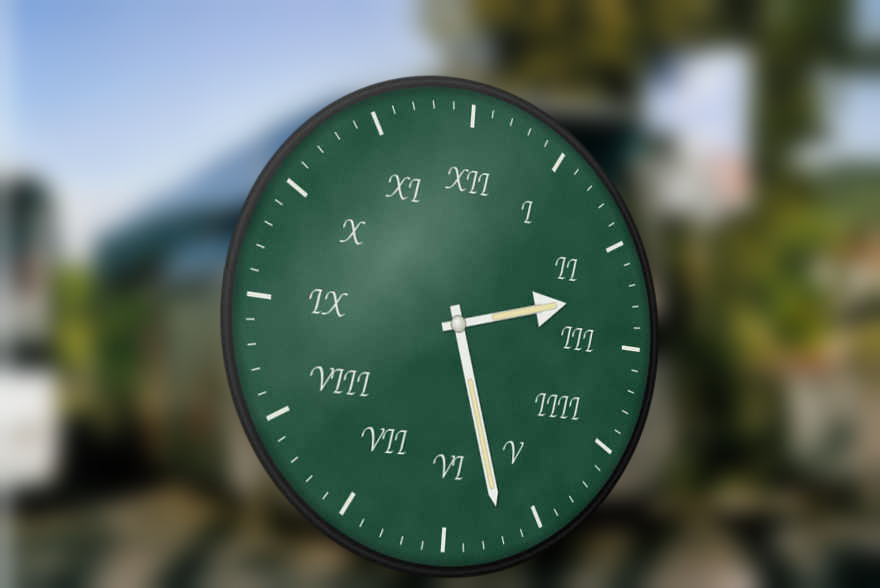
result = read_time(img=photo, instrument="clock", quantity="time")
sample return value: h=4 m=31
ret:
h=2 m=27
